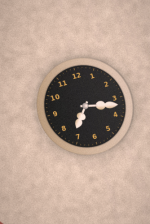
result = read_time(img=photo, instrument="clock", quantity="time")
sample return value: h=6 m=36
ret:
h=7 m=17
